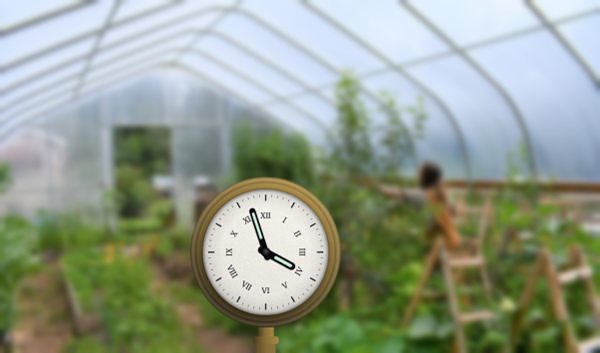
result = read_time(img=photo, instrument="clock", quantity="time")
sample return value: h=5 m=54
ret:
h=3 m=57
